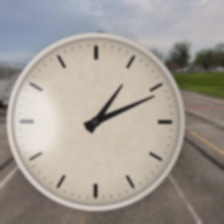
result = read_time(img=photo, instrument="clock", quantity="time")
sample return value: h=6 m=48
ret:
h=1 m=11
